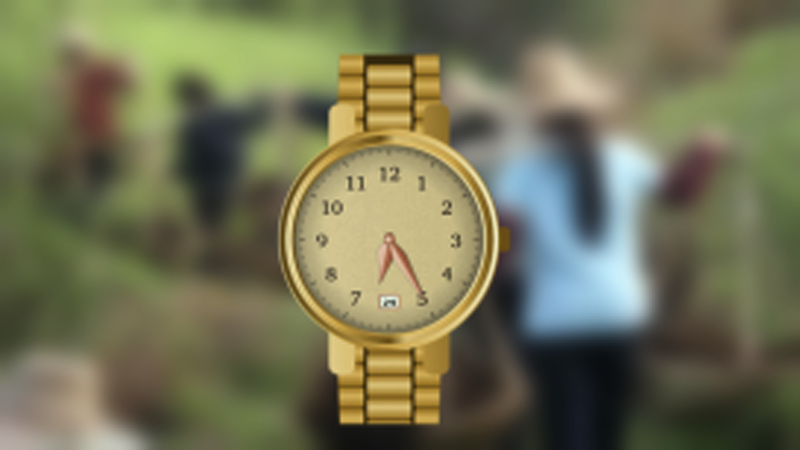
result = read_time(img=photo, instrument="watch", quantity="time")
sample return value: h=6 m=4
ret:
h=6 m=25
